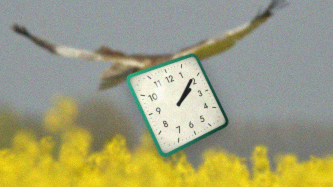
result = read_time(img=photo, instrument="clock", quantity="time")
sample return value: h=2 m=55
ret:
h=2 m=9
